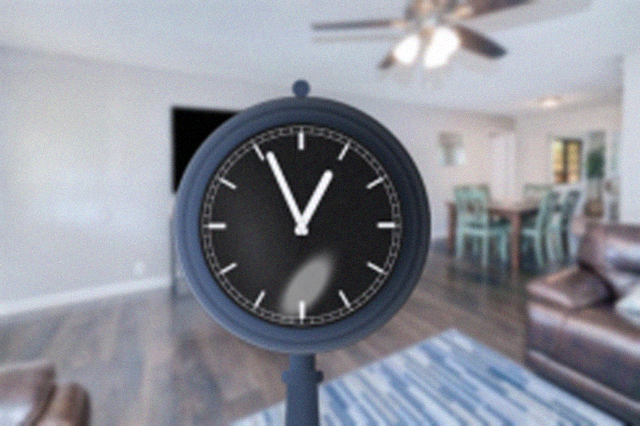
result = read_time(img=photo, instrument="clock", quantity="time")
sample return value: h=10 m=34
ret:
h=12 m=56
